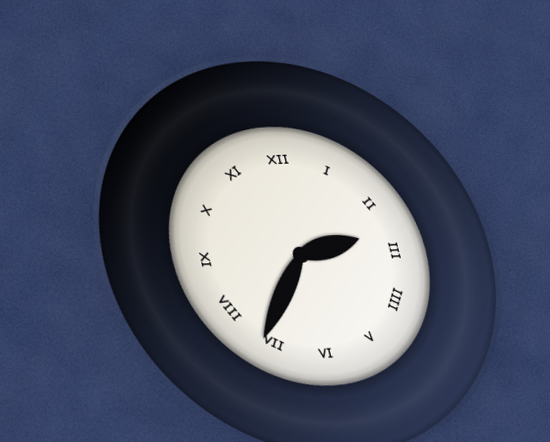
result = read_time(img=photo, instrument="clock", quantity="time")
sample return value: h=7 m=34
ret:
h=2 m=36
